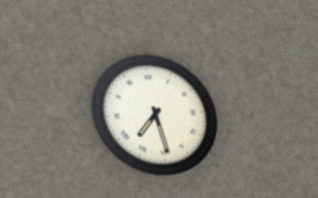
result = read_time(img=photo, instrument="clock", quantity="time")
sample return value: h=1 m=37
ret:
h=7 m=29
